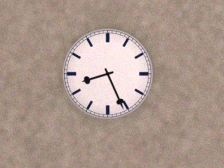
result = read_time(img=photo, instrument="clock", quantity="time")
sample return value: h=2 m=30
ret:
h=8 m=26
